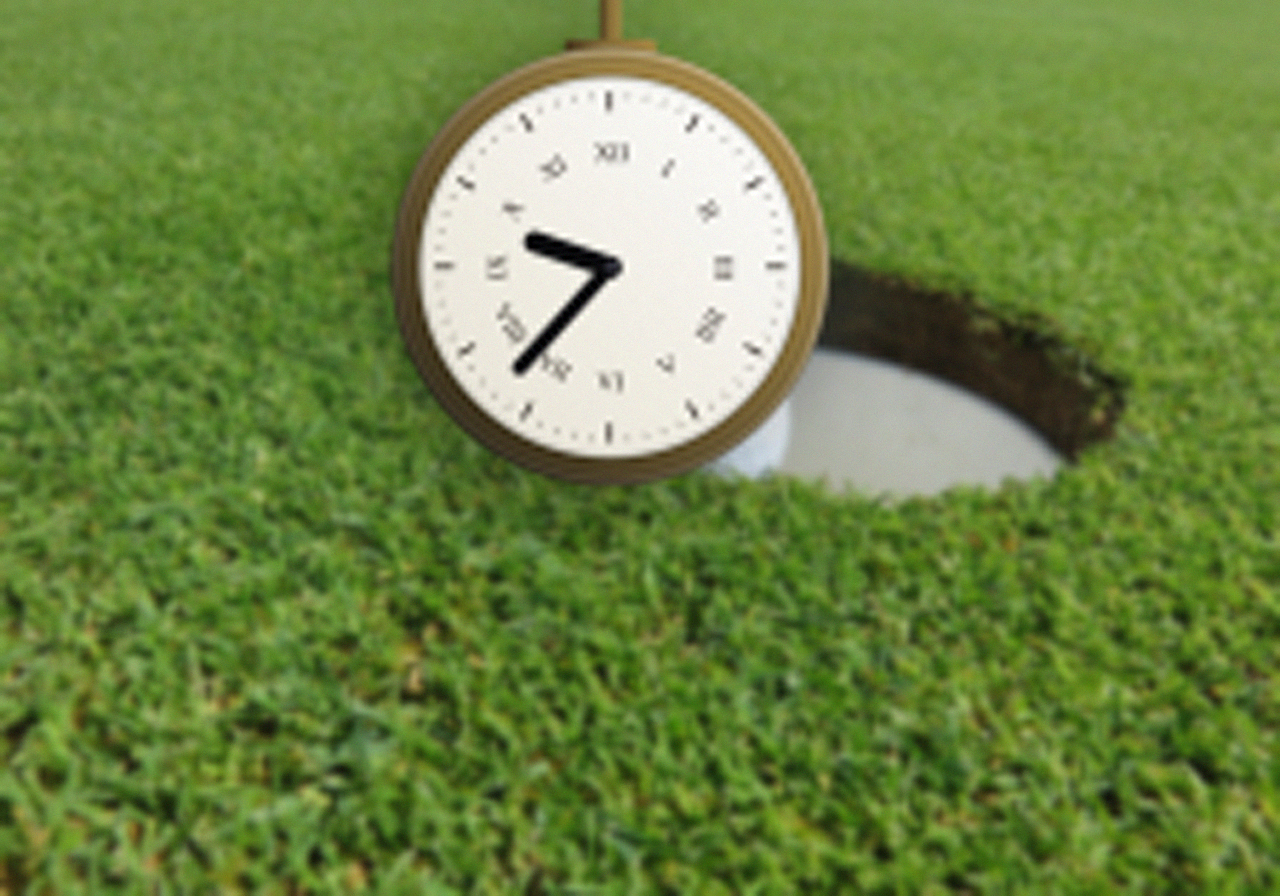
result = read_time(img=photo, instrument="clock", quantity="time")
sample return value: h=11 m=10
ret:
h=9 m=37
